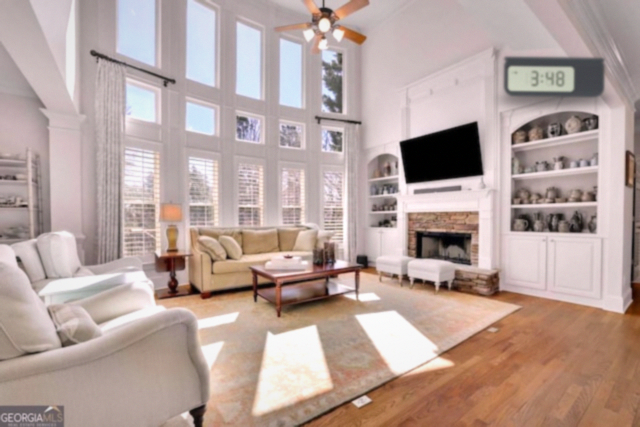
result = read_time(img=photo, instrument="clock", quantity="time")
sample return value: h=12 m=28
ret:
h=3 m=48
